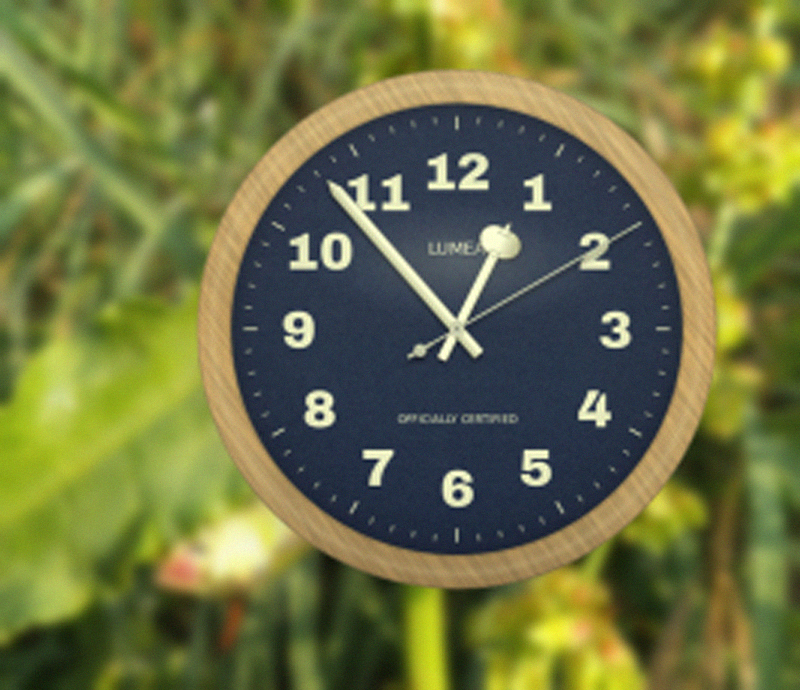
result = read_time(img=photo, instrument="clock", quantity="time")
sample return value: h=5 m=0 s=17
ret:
h=12 m=53 s=10
